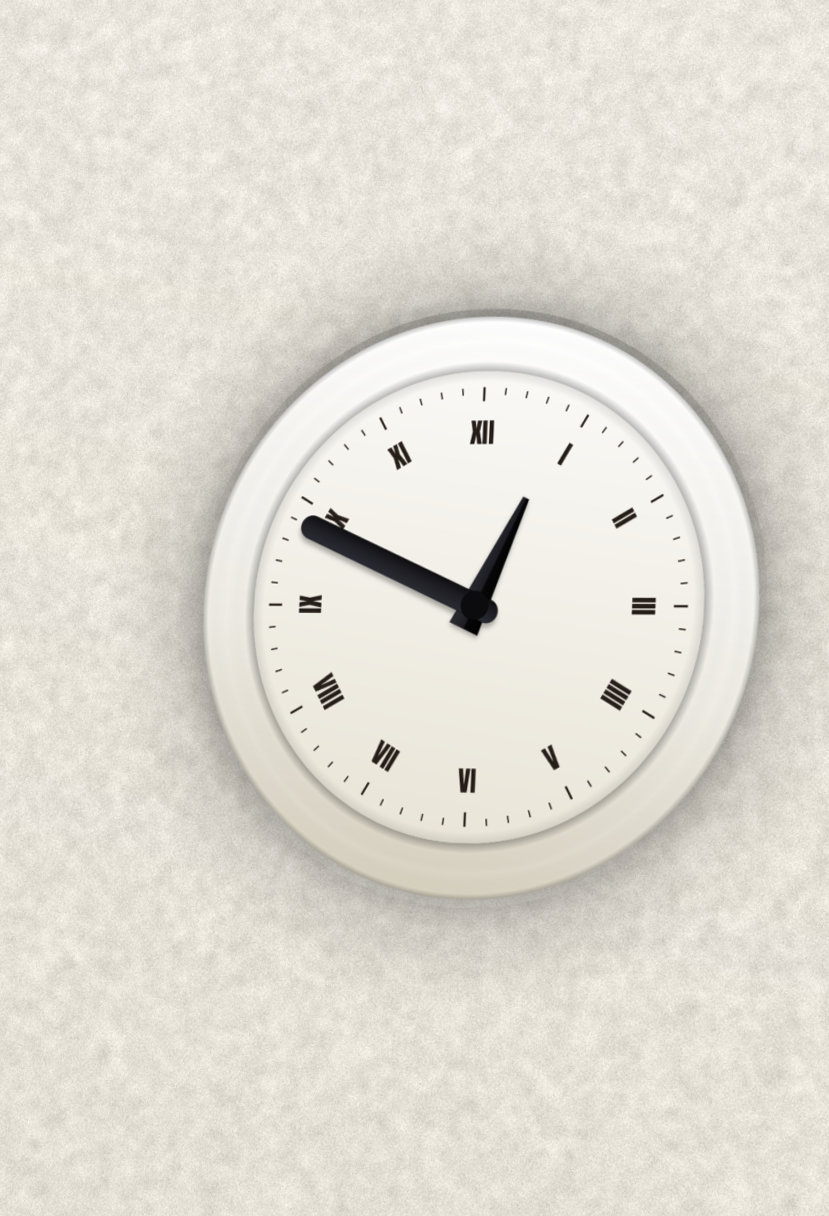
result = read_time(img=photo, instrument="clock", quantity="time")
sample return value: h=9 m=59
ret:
h=12 m=49
